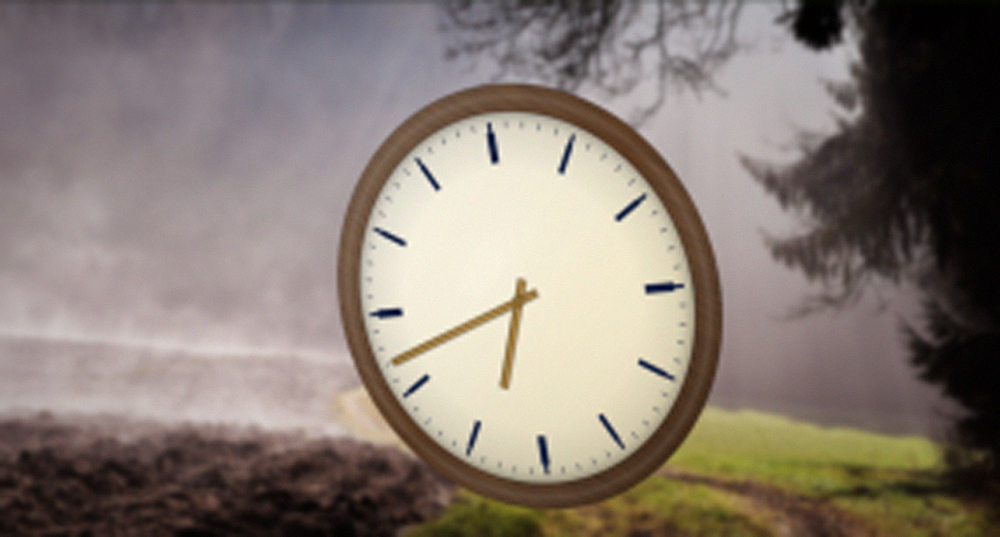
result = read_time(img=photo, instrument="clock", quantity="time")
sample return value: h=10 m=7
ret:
h=6 m=42
